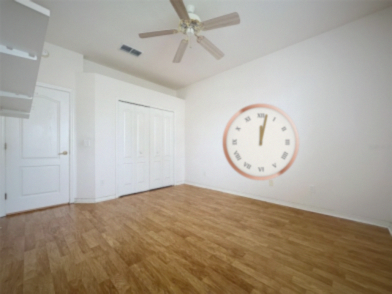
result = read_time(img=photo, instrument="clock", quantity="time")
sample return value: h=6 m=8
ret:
h=12 m=2
